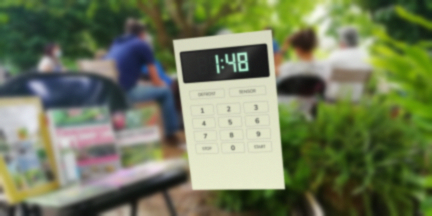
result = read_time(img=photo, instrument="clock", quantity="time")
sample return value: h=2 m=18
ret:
h=1 m=48
